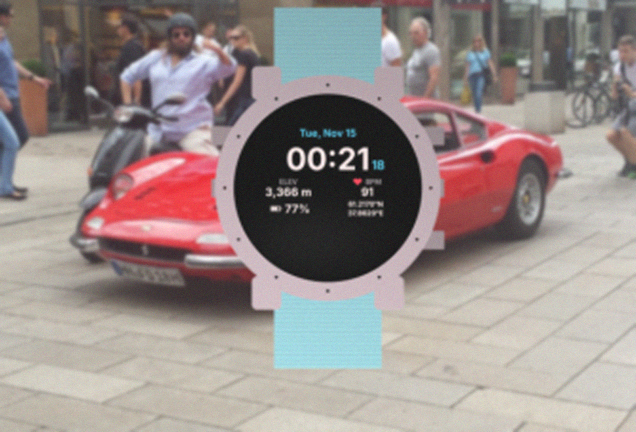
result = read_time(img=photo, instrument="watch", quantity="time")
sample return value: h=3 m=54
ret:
h=0 m=21
